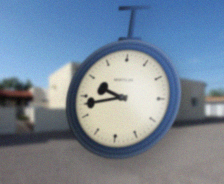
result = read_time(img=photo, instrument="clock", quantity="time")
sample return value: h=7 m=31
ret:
h=9 m=43
